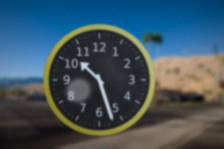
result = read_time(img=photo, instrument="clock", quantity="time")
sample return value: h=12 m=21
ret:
h=10 m=27
